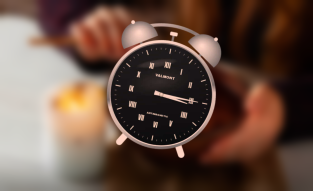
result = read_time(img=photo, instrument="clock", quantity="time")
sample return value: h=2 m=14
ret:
h=3 m=15
